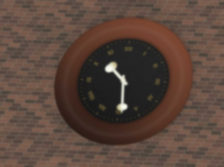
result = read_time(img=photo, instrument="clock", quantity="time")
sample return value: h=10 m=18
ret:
h=10 m=29
